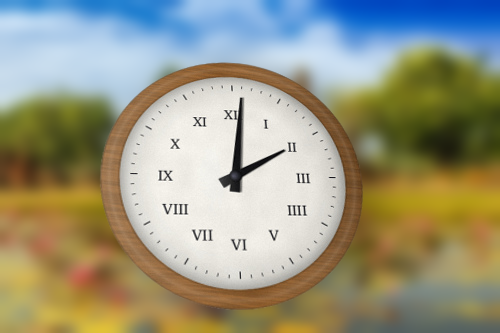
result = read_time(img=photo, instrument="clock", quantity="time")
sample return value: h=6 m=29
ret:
h=2 m=1
